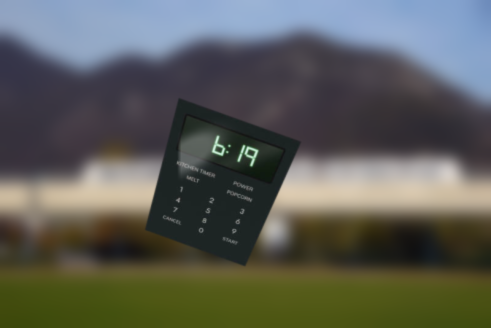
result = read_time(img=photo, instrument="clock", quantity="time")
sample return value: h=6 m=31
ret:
h=6 m=19
